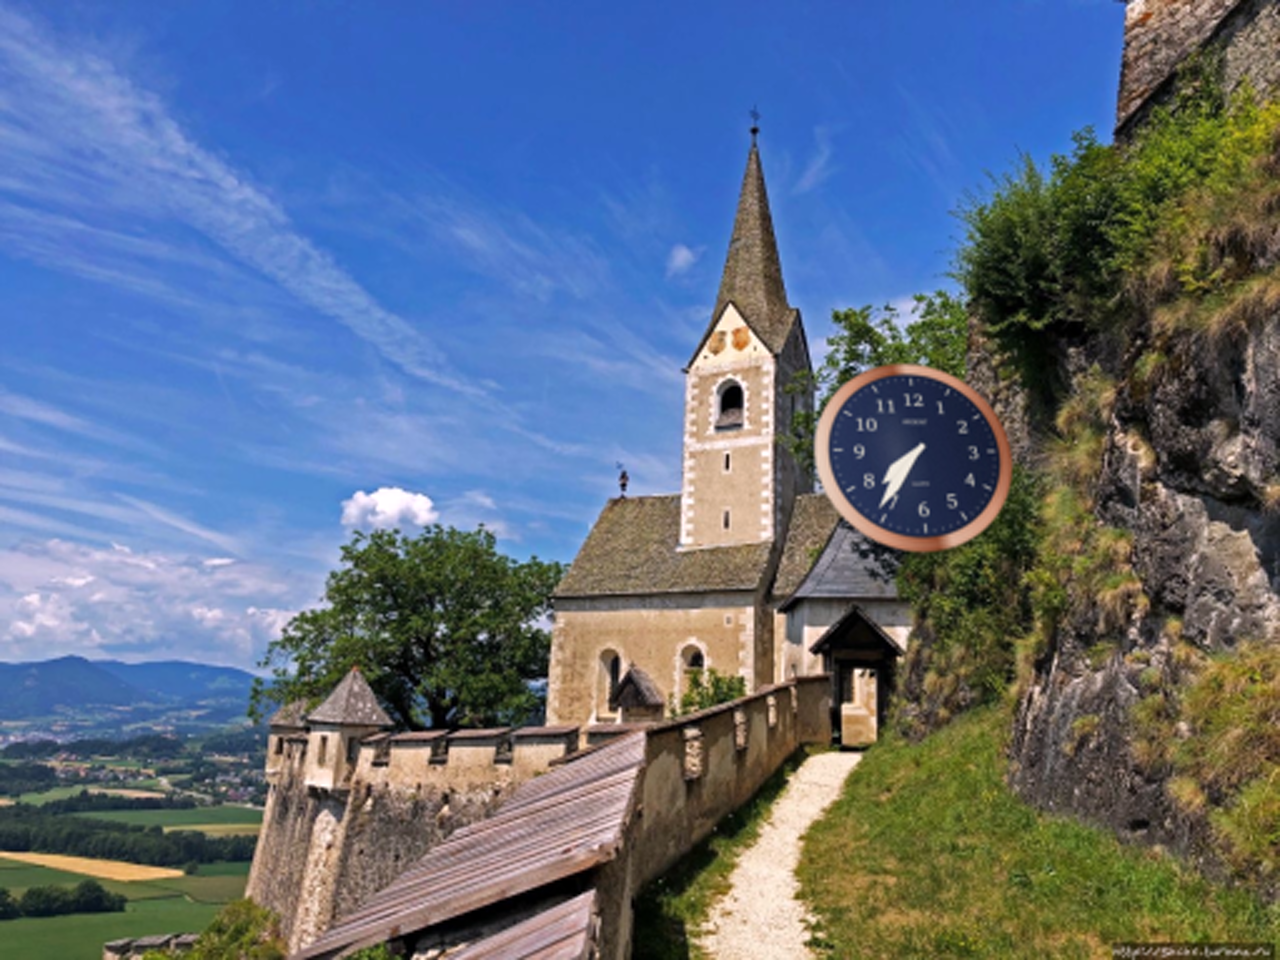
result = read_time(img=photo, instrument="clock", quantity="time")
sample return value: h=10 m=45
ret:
h=7 m=36
